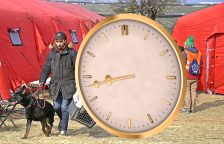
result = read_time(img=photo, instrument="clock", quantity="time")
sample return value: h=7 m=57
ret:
h=8 m=43
